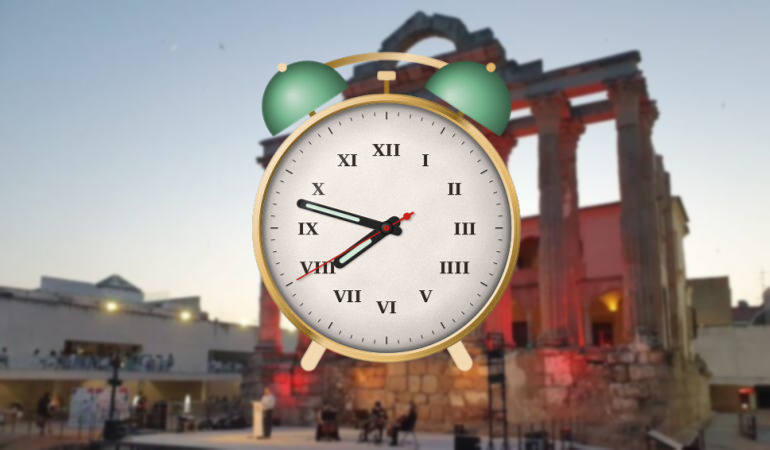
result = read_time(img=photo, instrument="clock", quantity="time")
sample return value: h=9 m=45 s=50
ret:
h=7 m=47 s=40
